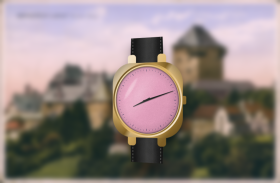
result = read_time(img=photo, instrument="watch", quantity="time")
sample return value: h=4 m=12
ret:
h=8 m=12
